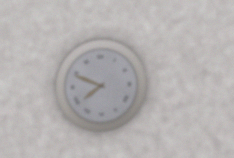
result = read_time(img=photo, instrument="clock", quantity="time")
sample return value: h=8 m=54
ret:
h=7 m=49
